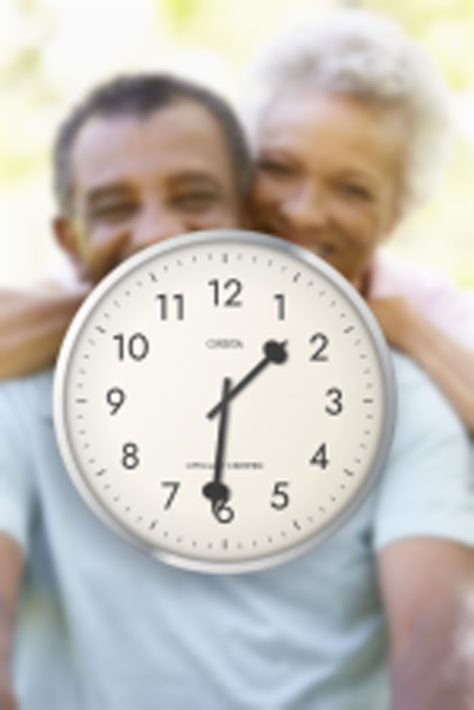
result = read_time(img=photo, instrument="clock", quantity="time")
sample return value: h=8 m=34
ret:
h=1 m=31
